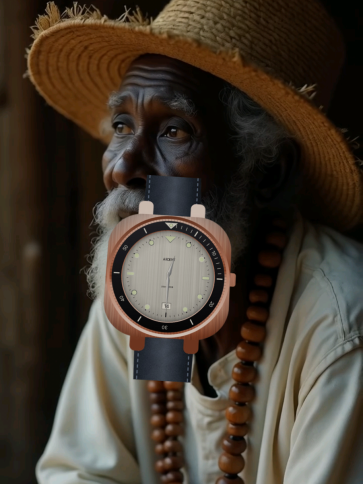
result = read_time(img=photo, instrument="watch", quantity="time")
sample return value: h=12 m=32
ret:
h=12 m=30
